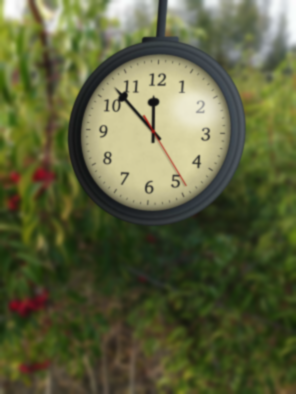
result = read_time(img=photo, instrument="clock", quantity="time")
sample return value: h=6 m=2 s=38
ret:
h=11 m=52 s=24
